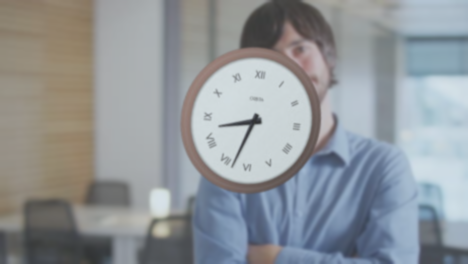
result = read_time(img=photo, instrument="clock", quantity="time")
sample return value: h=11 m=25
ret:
h=8 m=33
